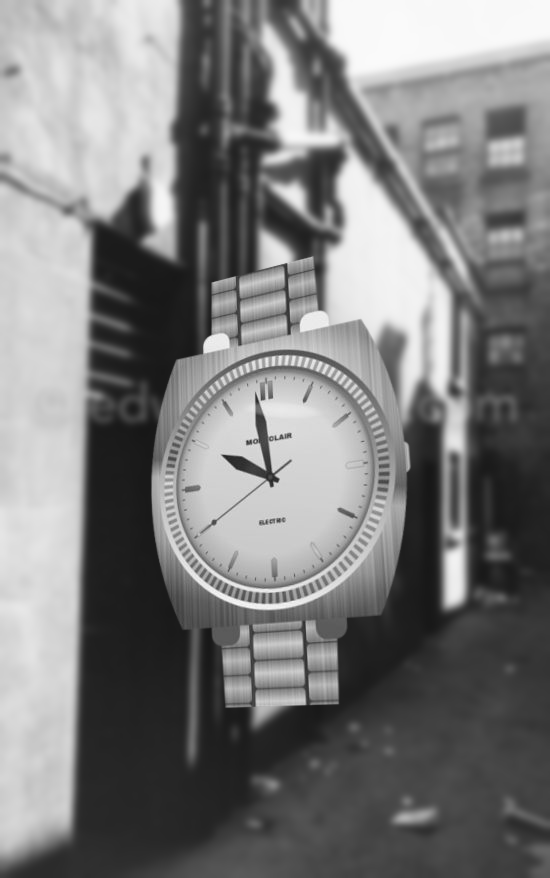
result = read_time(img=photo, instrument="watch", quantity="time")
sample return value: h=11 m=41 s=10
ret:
h=9 m=58 s=40
